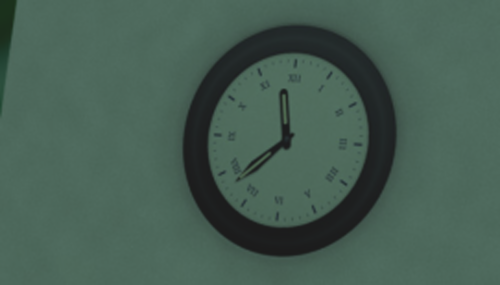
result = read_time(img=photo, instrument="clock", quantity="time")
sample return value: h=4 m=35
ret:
h=11 m=38
